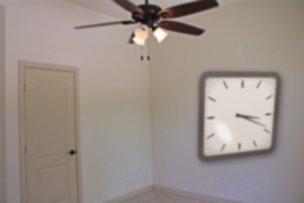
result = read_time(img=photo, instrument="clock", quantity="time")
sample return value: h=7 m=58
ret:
h=3 m=19
